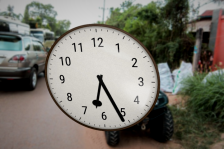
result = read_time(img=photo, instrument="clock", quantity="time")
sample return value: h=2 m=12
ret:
h=6 m=26
